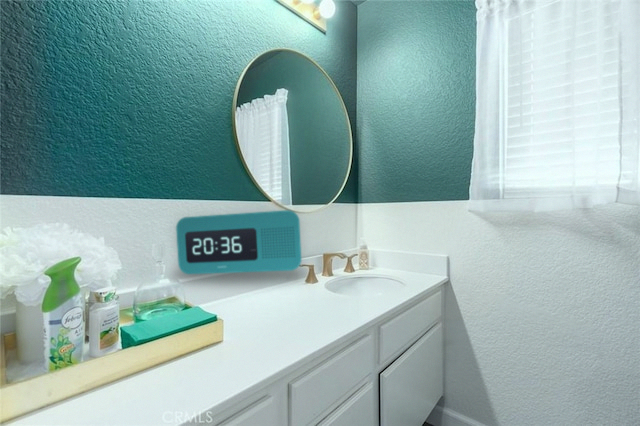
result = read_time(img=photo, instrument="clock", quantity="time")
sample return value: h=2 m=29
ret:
h=20 m=36
